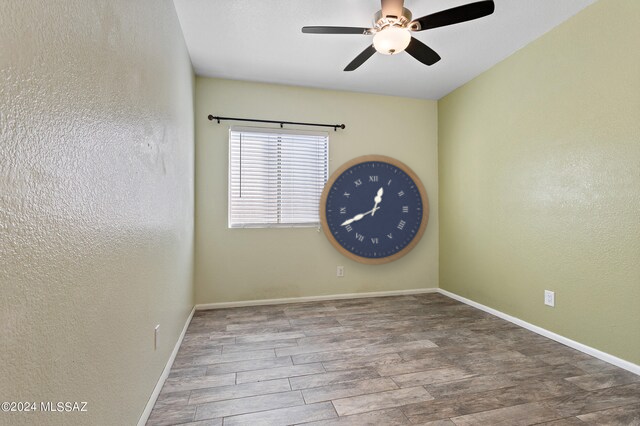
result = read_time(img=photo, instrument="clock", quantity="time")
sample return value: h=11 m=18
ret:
h=12 m=41
